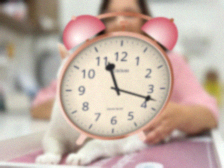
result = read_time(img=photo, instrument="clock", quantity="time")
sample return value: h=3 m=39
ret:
h=11 m=18
